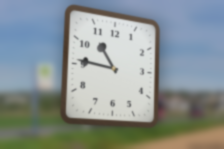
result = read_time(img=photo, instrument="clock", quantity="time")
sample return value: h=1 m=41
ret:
h=10 m=46
